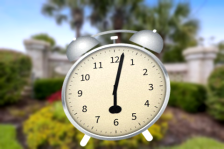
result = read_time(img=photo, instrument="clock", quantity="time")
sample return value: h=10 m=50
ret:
h=6 m=2
